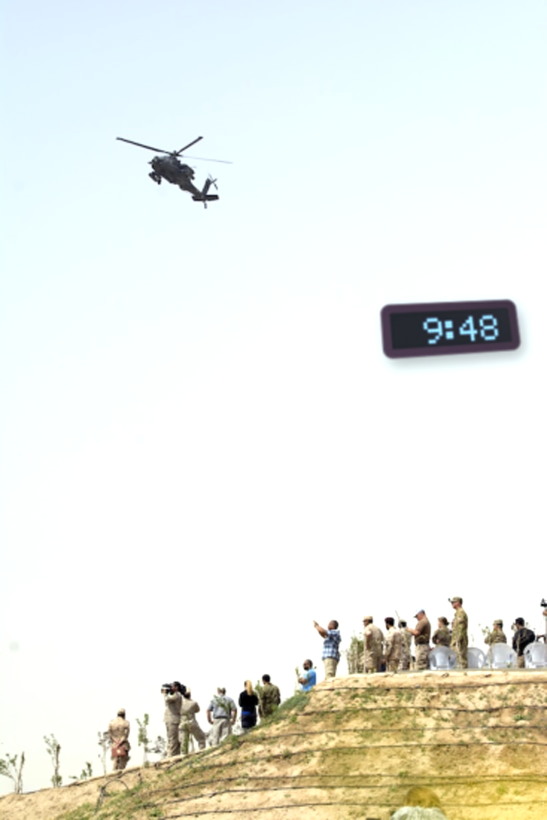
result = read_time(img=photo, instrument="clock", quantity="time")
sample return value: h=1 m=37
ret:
h=9 m=48
